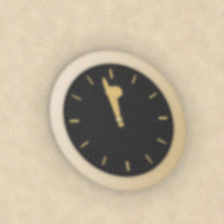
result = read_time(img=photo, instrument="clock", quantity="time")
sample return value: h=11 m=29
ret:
h=11 m=58
